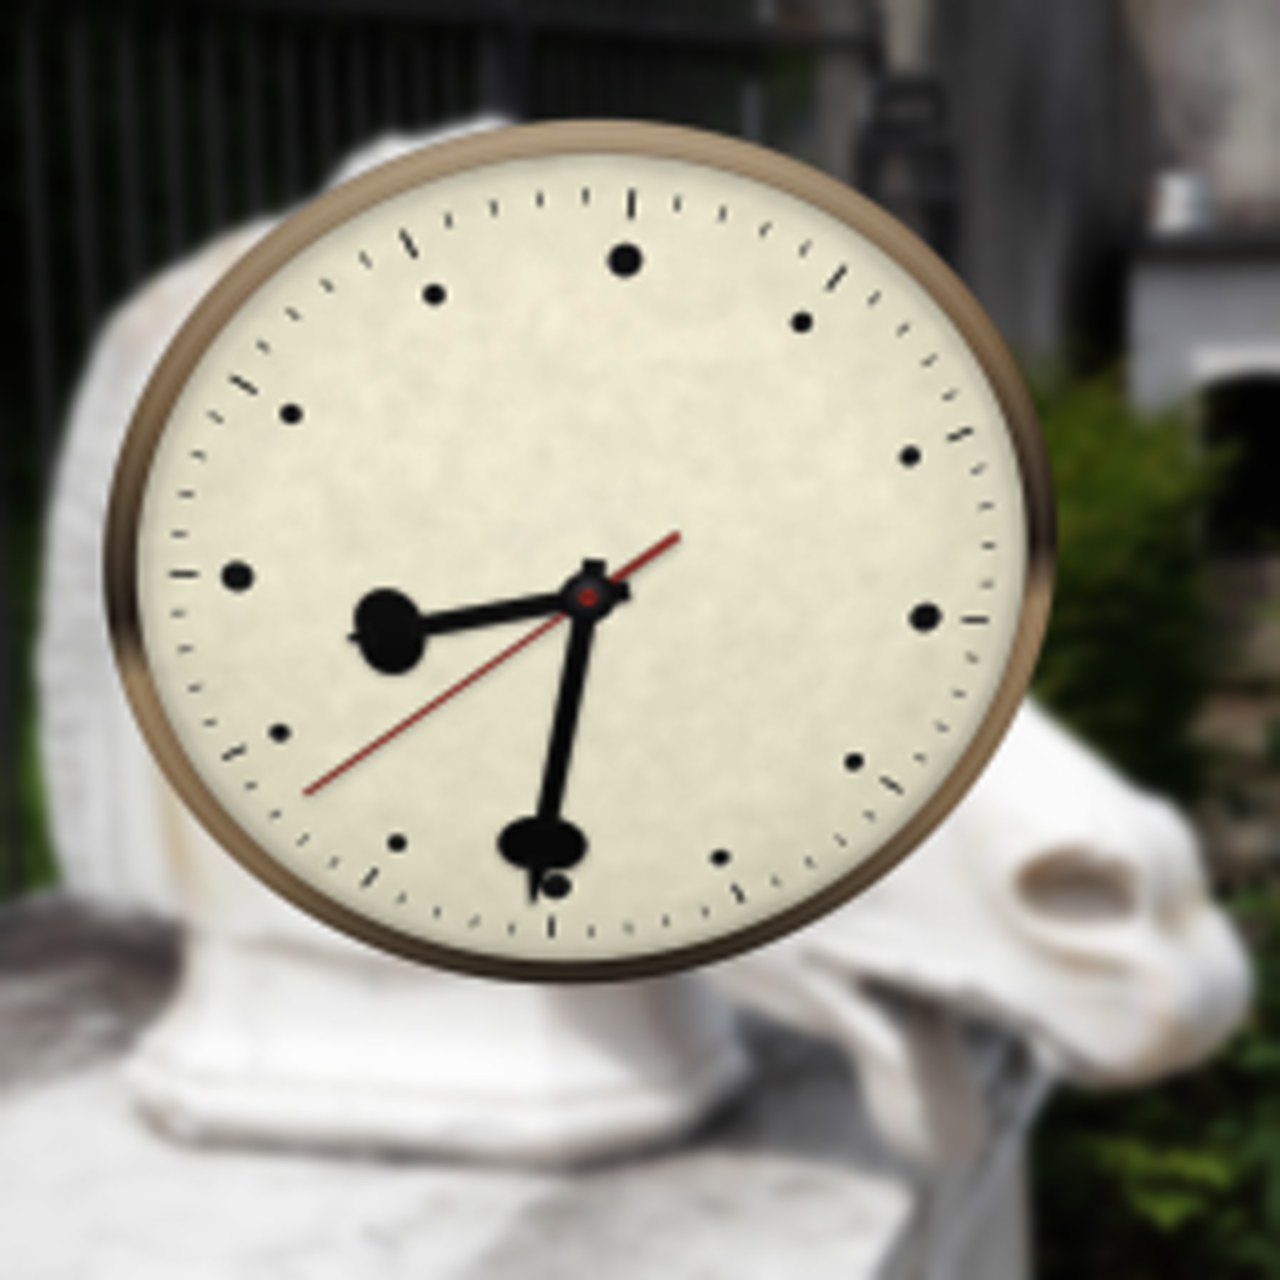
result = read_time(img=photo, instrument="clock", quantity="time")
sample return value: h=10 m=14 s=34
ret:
h=8 m=30 s=38
